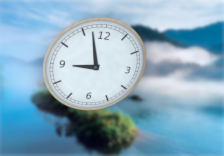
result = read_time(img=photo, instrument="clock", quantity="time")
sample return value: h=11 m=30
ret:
h=8 m=57
